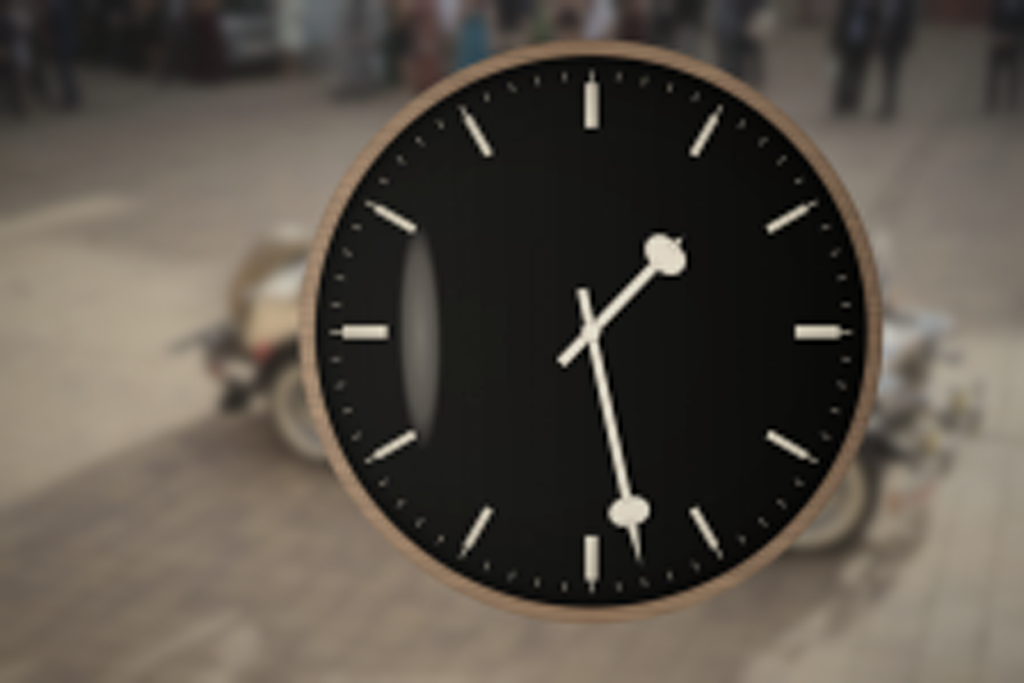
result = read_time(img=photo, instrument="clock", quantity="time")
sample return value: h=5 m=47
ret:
h=1 m=28
